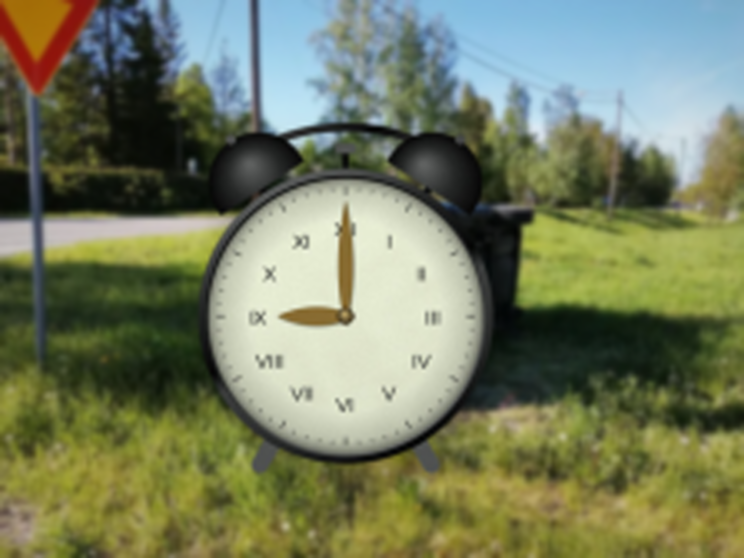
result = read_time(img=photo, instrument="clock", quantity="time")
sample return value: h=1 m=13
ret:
h=9 m=0
